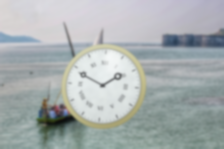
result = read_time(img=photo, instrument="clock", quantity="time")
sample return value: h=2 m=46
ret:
h=1 m=49
